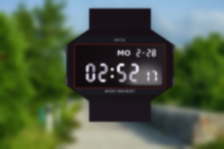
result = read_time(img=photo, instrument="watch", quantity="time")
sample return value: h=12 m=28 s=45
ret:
h=2 m=52 s=17
